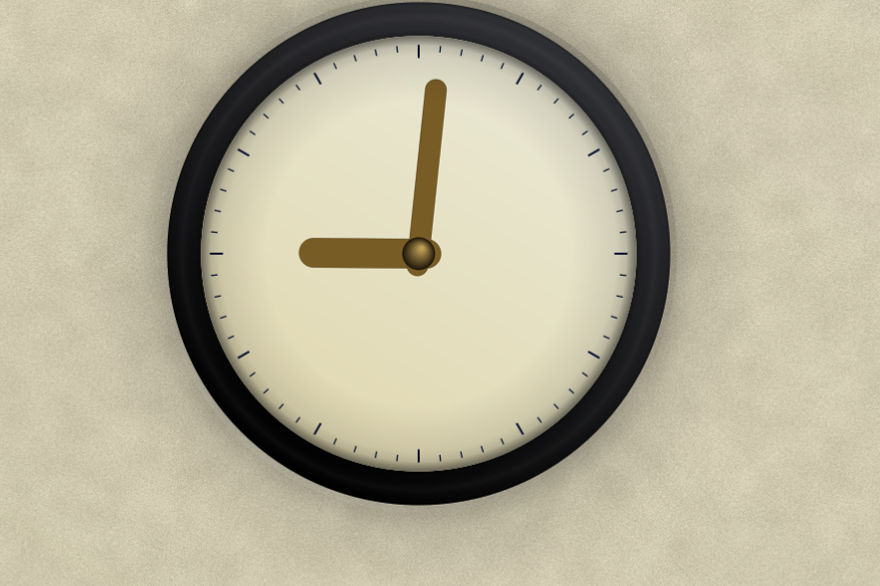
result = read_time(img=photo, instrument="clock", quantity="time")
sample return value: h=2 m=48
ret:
h=9 m=1
